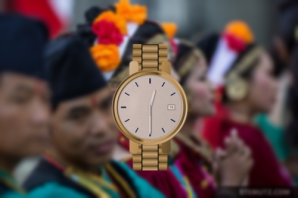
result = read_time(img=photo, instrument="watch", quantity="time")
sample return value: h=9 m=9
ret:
h=12 m=30
